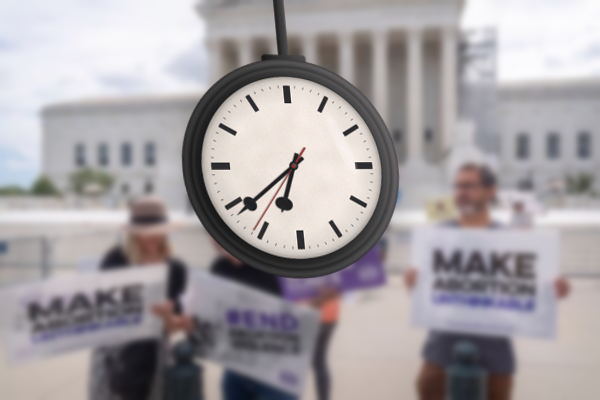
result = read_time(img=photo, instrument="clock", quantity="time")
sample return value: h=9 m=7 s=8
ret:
h=6 m=38 s=36
